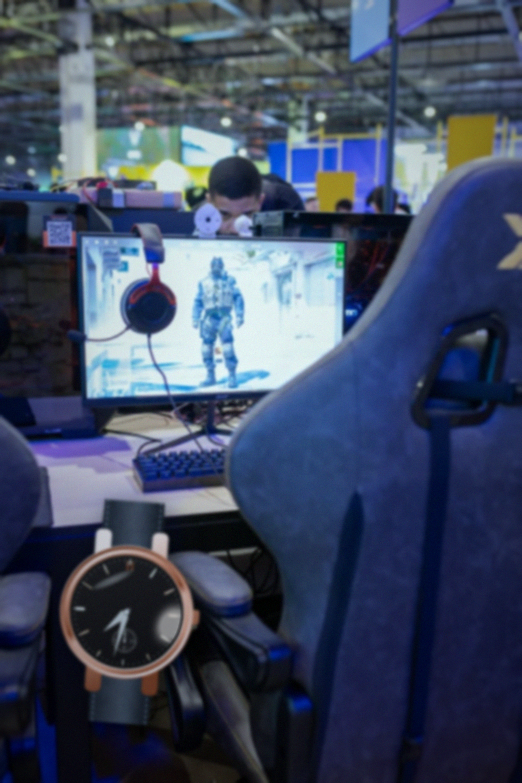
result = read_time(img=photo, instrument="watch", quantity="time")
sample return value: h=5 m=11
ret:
h=7 m=32
